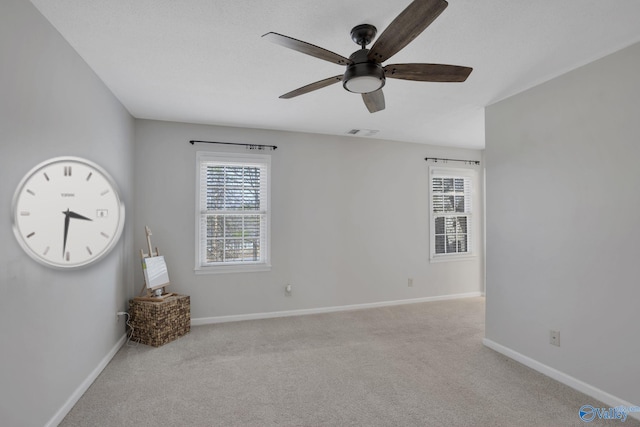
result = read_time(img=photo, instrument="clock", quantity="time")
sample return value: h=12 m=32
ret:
h=3 m=31
